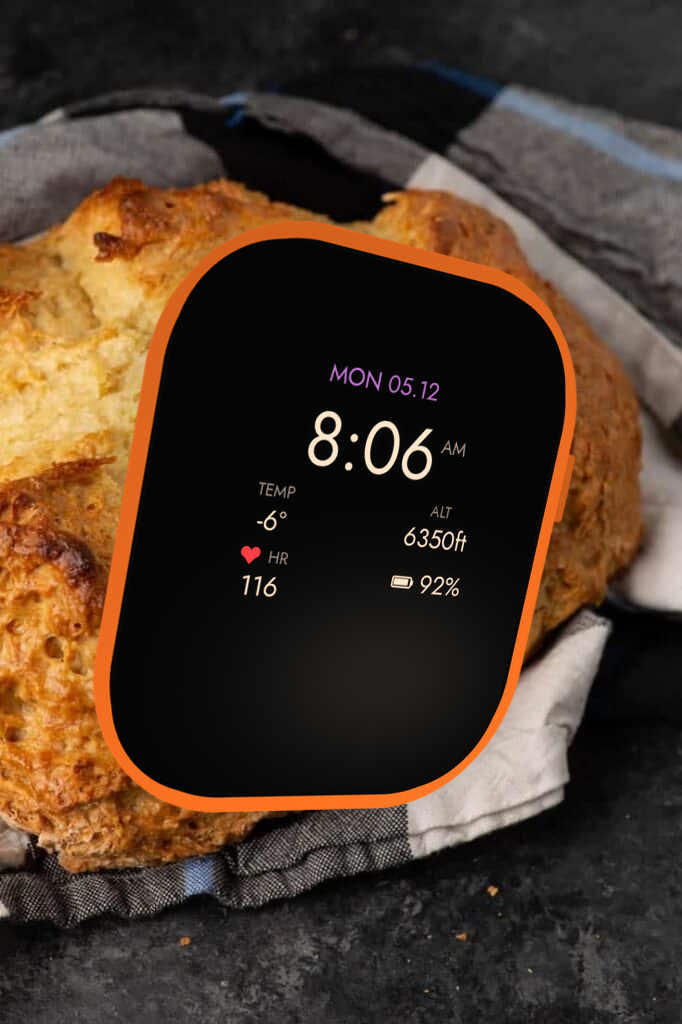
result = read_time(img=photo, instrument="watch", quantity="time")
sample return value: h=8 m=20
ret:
h=8 m=6
